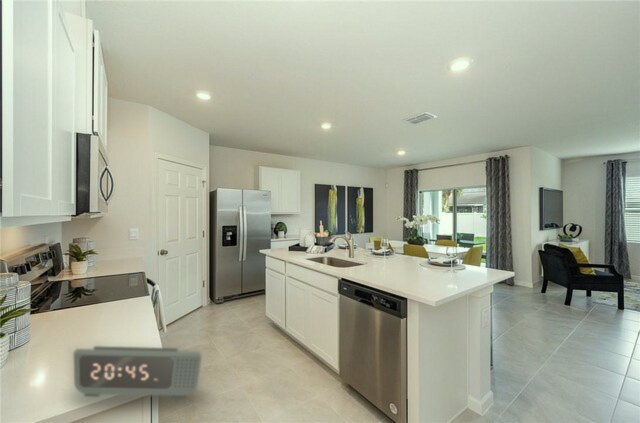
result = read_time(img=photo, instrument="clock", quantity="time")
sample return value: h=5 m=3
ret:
h=20 m=45
